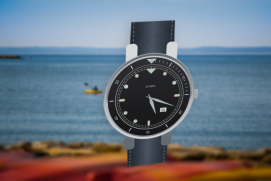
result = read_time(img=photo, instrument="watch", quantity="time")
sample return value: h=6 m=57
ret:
h=5 m=19
